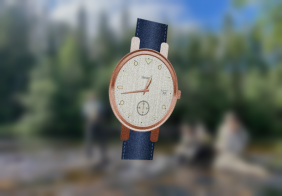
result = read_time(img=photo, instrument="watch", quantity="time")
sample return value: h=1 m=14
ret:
h=12 m=43
